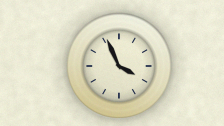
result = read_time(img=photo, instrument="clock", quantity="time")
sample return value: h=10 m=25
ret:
h=3 m=56
